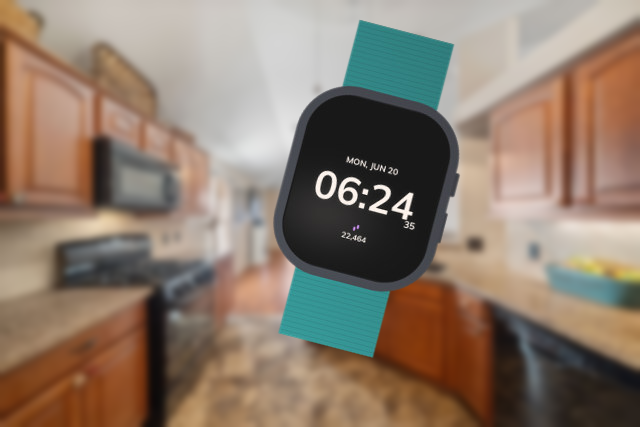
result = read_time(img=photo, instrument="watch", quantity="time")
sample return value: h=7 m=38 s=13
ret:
h=6 m=24 s=35
